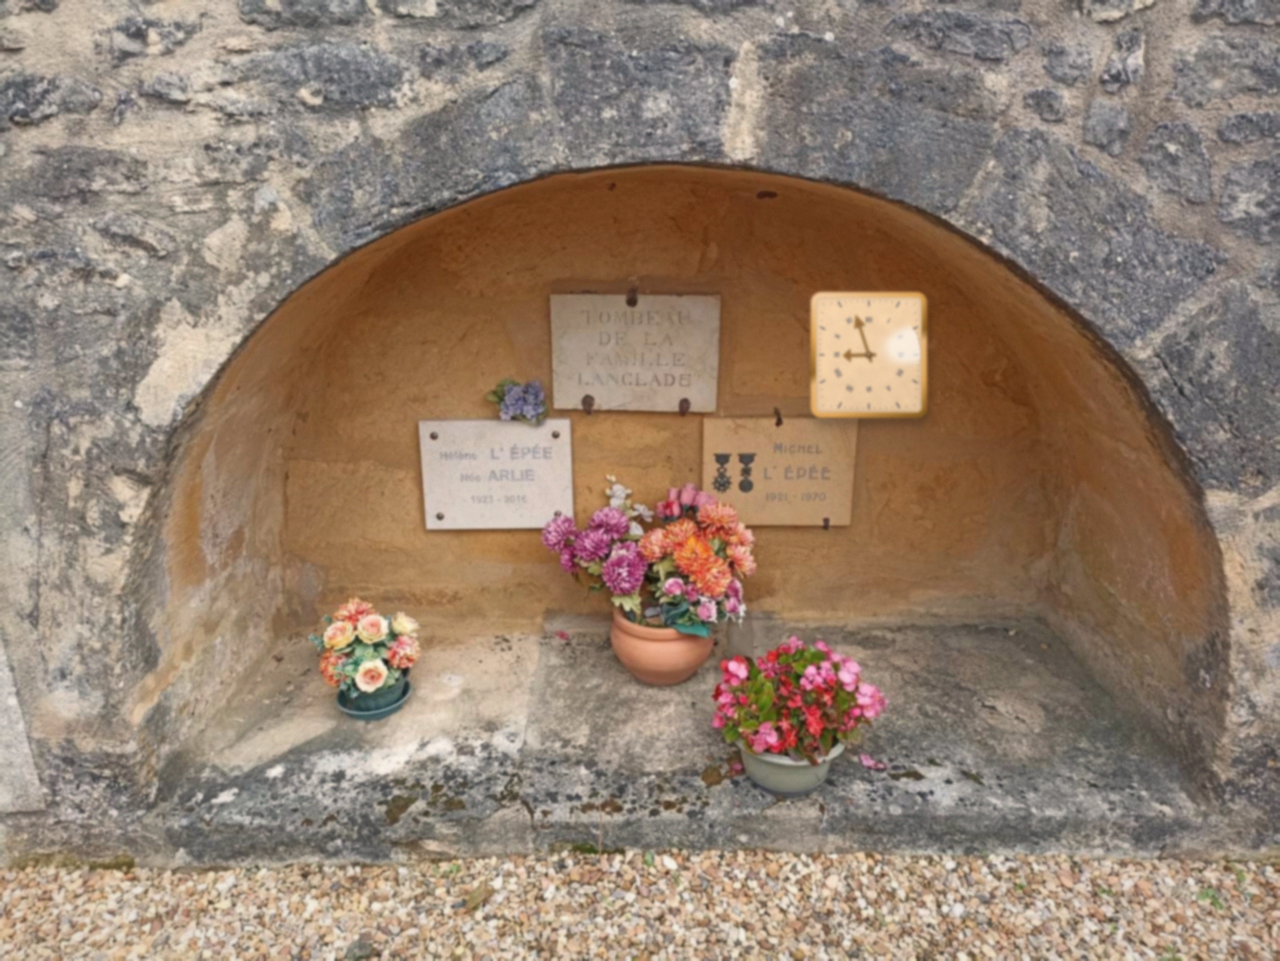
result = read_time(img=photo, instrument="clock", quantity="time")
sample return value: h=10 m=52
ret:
h=8 m=57
